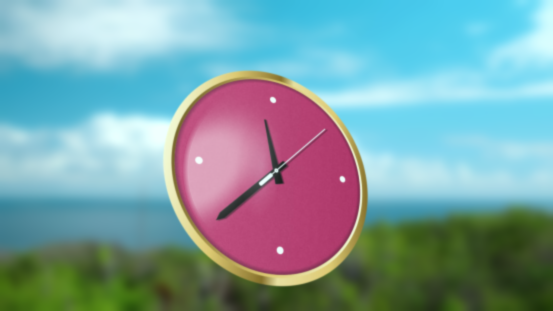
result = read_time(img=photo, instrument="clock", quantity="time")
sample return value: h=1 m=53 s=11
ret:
h=11 m=38 s=8
